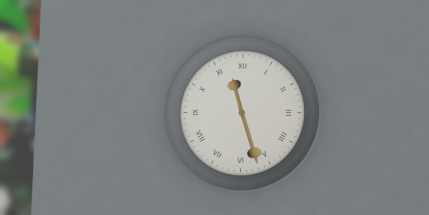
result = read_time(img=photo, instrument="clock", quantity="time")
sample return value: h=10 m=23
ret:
h=11 m=27
